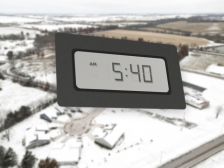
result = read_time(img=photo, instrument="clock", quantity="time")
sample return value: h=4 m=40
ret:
h=5 m=40
